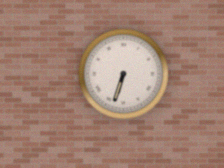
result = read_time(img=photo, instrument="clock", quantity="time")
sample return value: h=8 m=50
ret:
h=6 m=33
